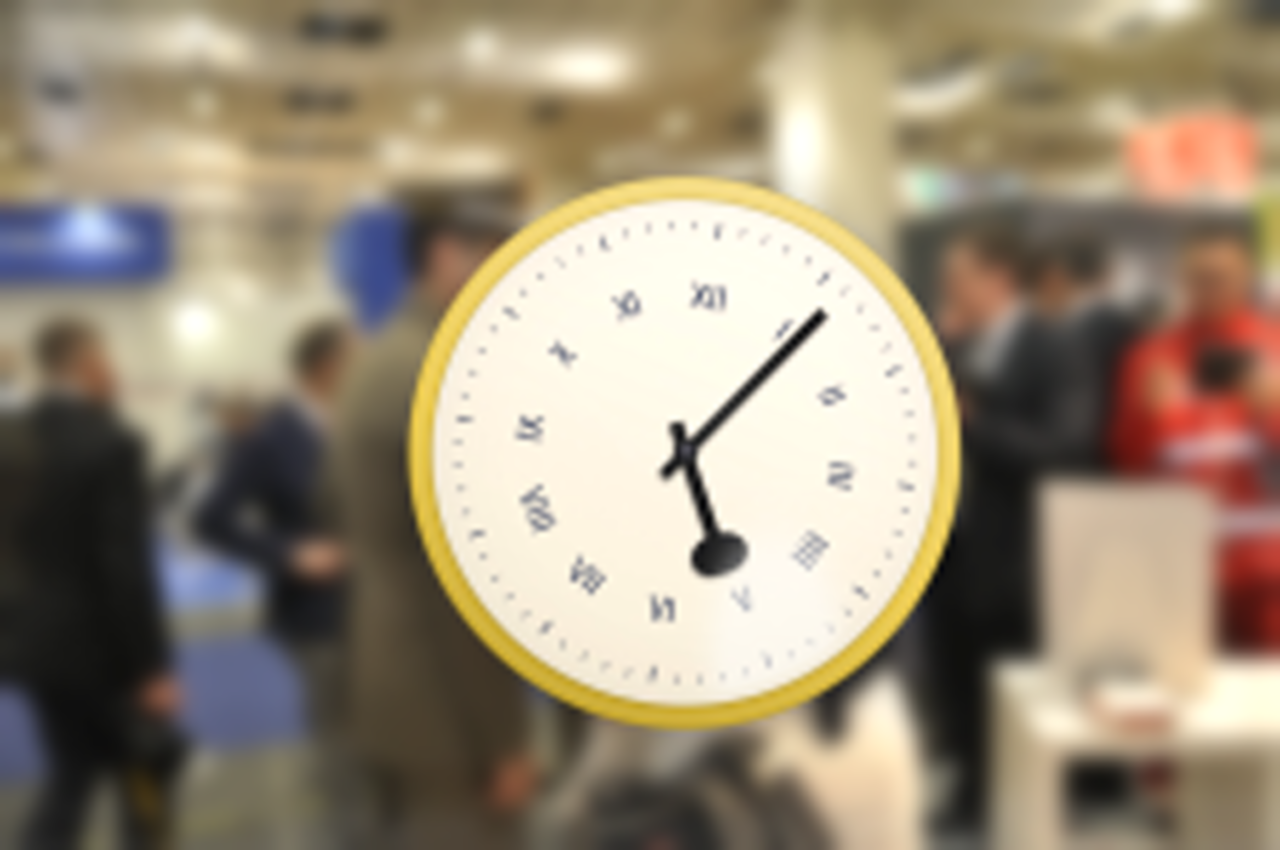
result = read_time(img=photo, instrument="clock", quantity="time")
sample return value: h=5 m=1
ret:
h=5 m=6
